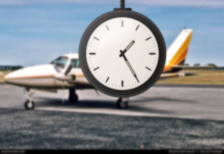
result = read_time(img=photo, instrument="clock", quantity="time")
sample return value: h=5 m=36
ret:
h=1 m=25
